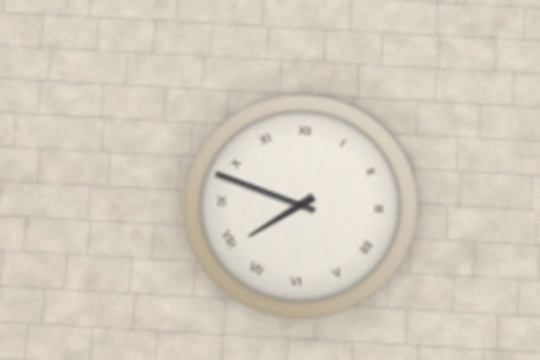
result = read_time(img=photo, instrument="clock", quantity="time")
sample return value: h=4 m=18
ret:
h=7 m=48
